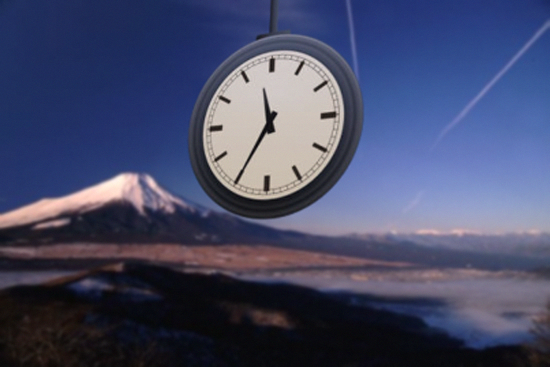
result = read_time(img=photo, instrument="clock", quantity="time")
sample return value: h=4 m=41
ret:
h=11 m=35
